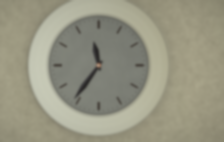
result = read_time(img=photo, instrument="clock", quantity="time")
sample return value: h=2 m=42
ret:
h=11 m=36
